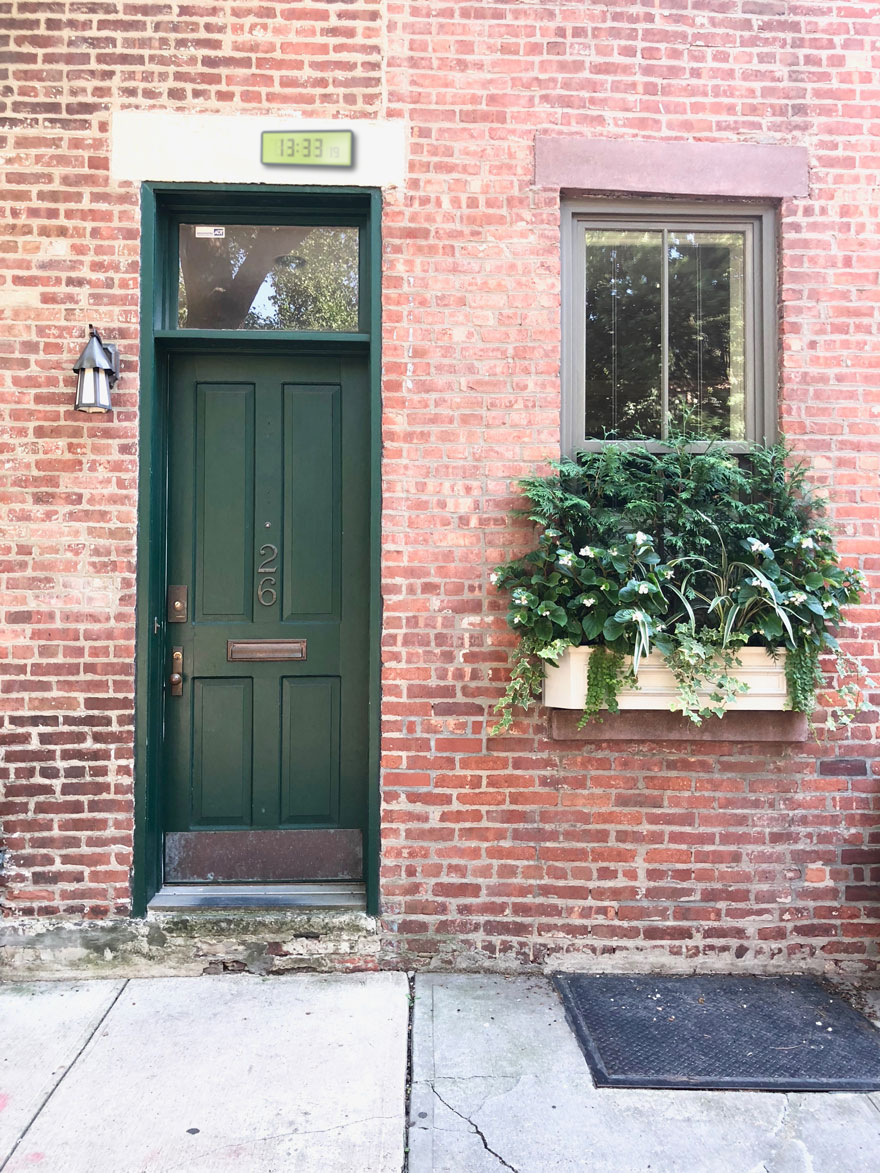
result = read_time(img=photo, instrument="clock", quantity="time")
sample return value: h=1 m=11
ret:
h=13 m=33
